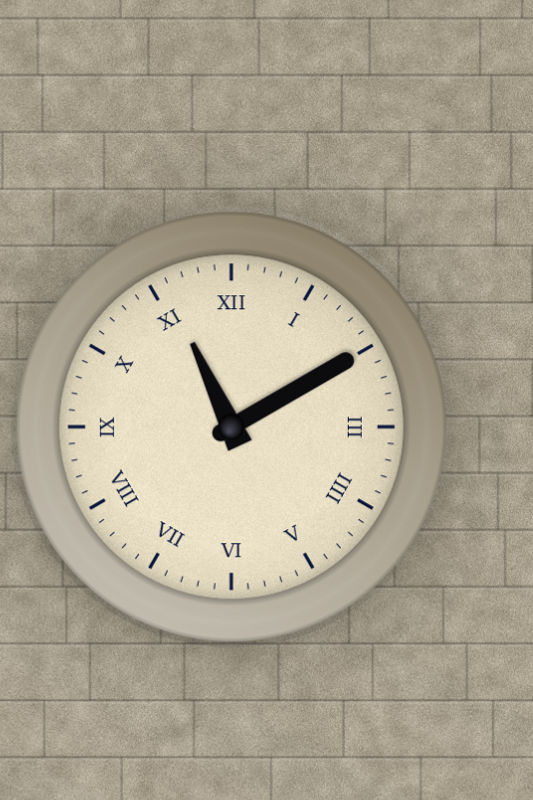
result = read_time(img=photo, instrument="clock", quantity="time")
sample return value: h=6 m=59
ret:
h=11 m=10
